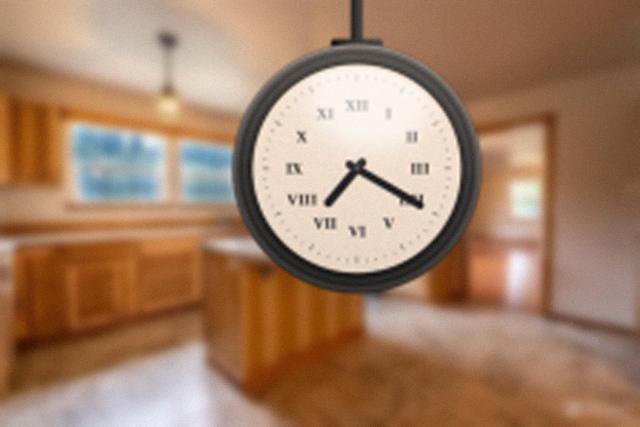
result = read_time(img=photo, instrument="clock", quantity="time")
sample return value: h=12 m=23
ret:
h=7 m=20
